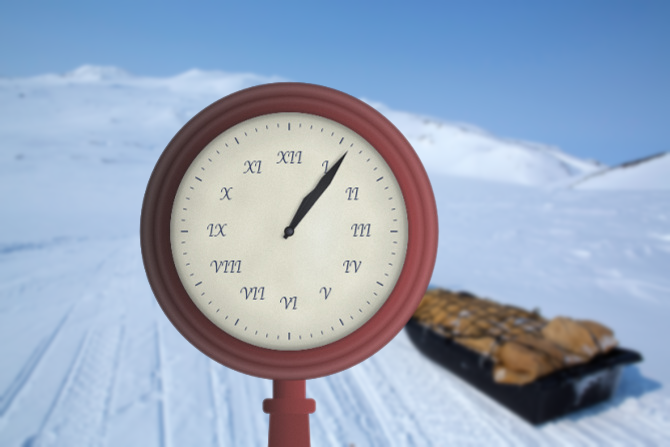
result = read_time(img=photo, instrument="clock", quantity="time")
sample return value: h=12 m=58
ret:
h=1 m=6
